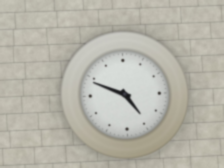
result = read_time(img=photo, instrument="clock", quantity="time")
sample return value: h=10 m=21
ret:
h=4 m=49
